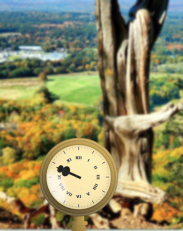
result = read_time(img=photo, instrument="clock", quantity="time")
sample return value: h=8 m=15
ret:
h=9 m=49
